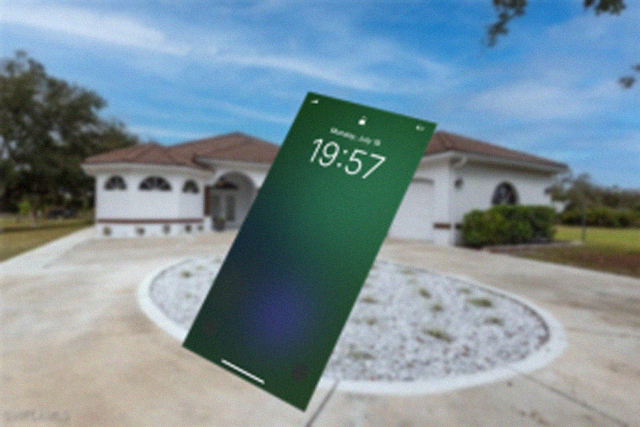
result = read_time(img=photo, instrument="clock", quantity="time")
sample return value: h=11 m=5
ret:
h=19 m=57
